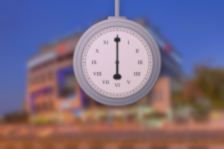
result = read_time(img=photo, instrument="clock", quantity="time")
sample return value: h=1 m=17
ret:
h=6 m=0
